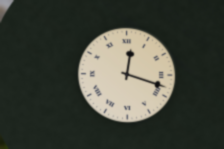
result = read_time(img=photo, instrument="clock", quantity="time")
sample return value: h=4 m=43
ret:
h=12 m=18
